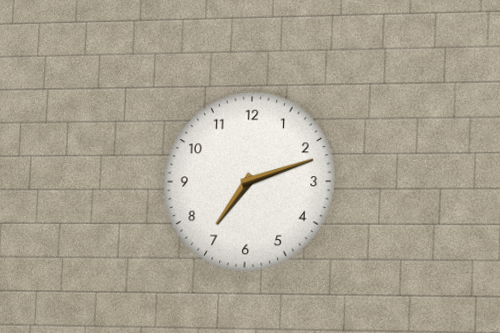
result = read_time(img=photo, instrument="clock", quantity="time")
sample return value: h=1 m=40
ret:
h=7 m=12
